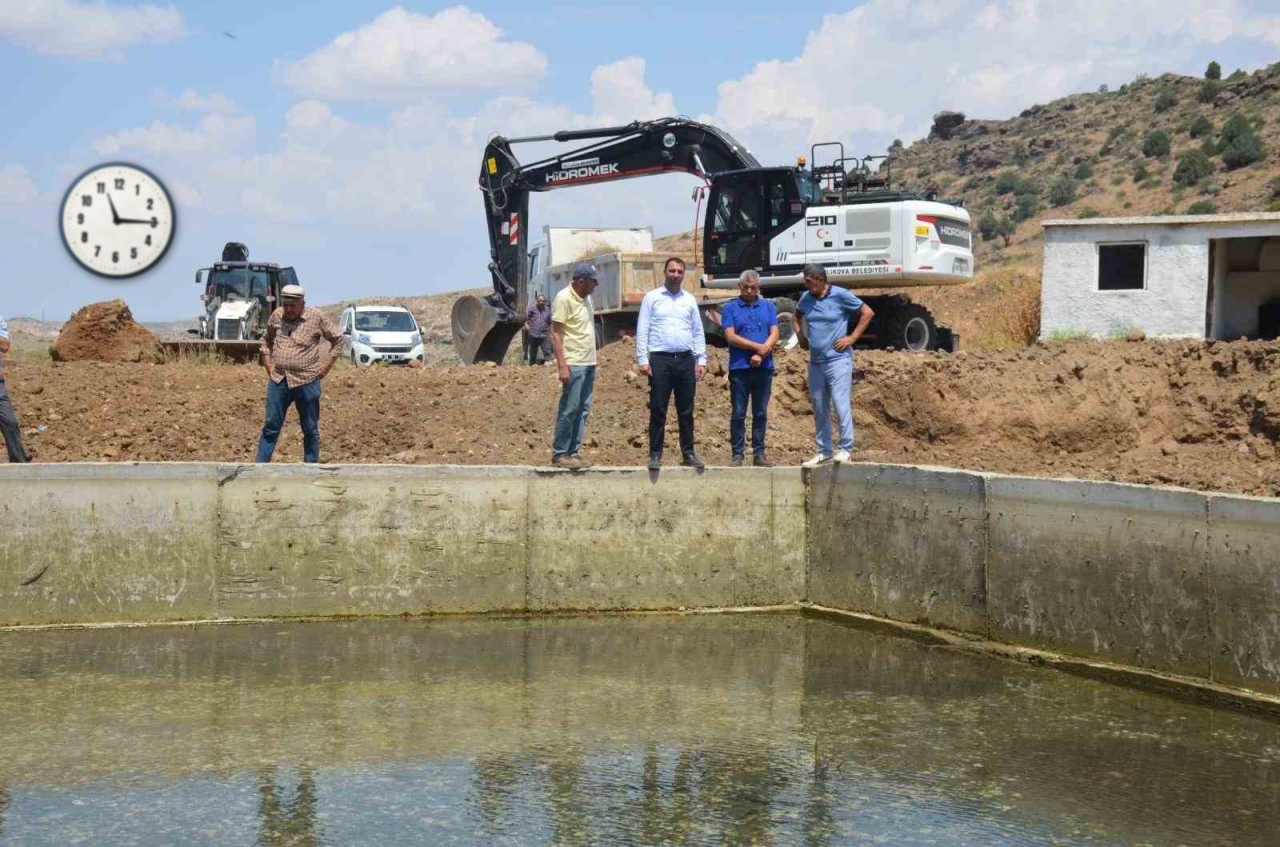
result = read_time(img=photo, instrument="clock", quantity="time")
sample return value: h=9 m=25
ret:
h=11 m=15
